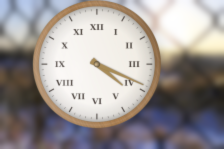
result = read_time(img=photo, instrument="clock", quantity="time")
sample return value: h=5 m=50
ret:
h=4 m=19
